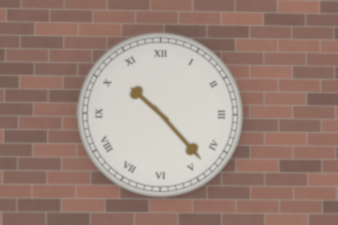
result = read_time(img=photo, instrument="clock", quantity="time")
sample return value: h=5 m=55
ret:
h=10 m=23
